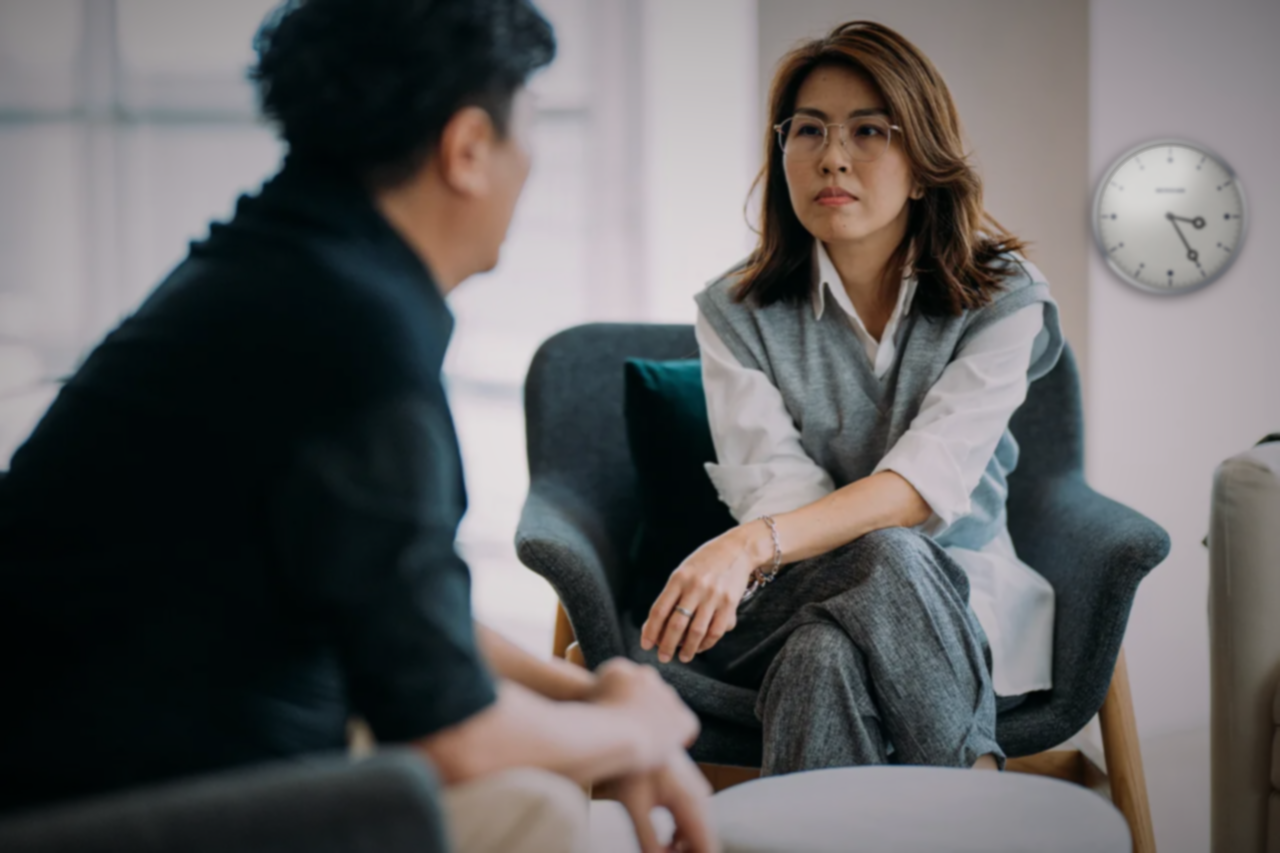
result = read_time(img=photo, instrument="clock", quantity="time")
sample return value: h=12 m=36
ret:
h=3 m=25
